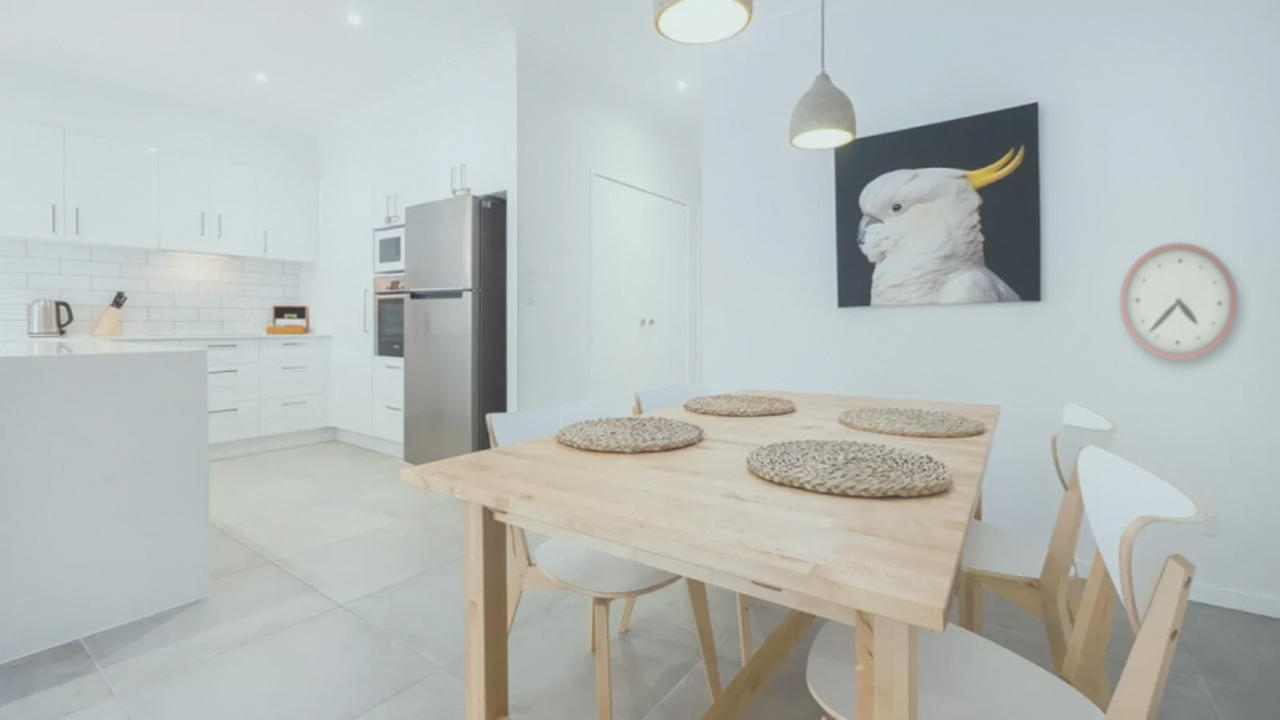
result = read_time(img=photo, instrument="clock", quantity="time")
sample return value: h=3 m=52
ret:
h=4 m=37
